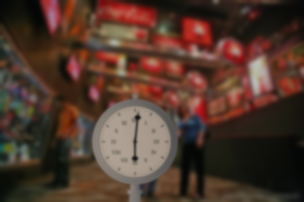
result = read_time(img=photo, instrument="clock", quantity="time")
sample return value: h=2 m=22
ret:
h=6 m=1
